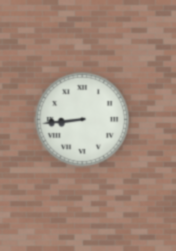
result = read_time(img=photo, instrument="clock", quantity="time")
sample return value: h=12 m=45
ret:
h=8 m=44
